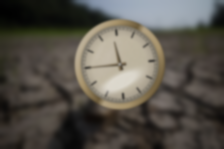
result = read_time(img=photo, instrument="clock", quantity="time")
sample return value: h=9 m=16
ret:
h=11 m=45
